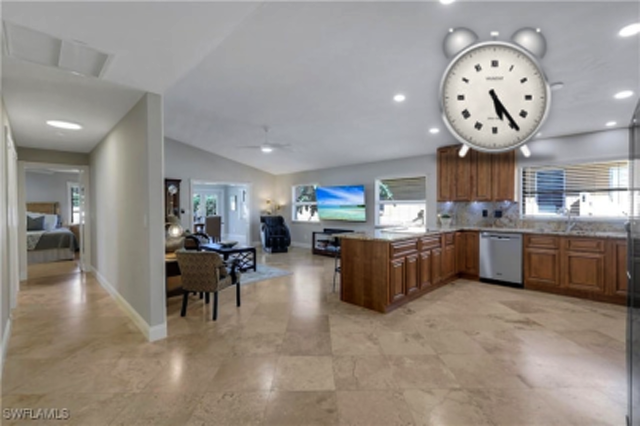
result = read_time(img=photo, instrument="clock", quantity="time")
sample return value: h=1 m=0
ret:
h=5 m=24
